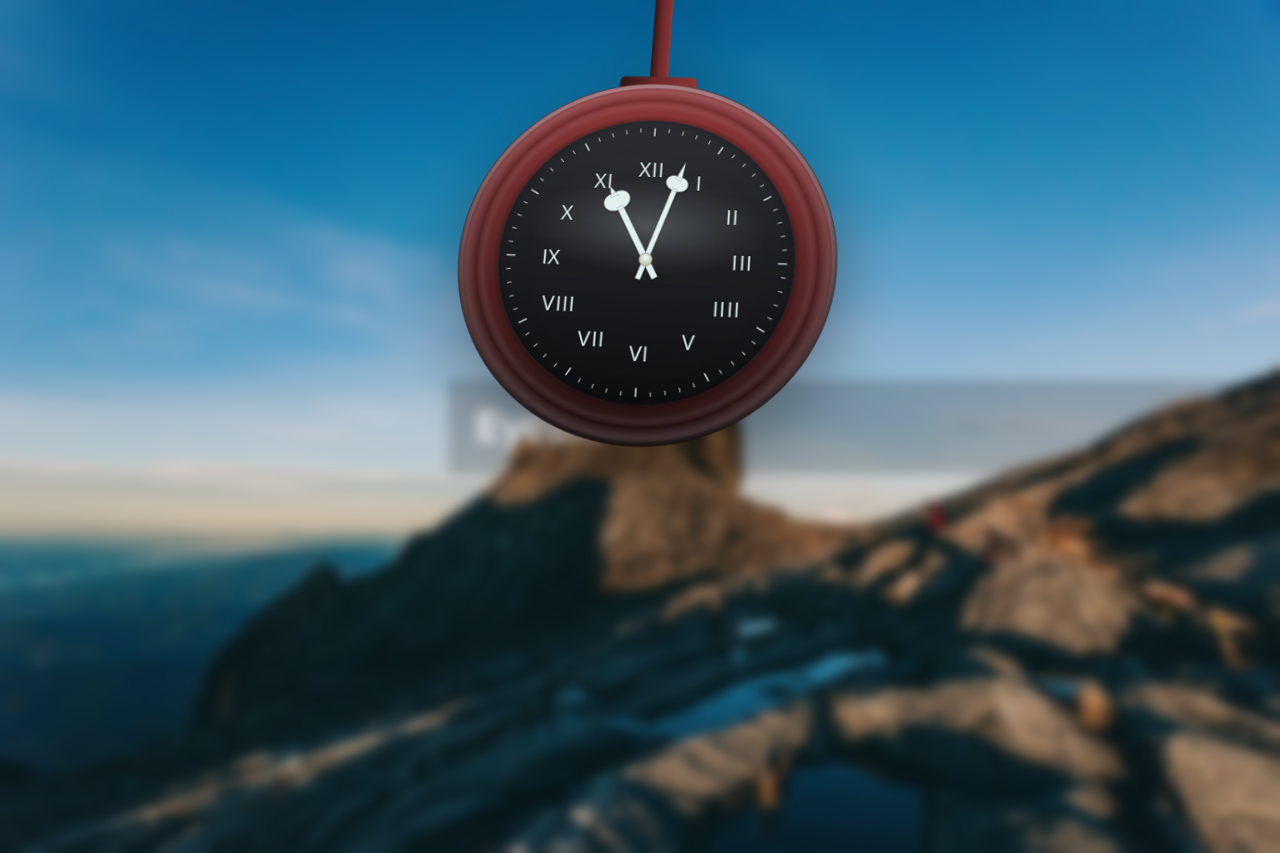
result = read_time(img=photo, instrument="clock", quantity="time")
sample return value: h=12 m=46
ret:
h=11 m=3
